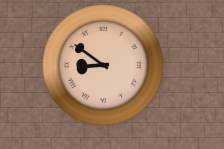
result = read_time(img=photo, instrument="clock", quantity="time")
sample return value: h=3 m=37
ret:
h=8 m=51
